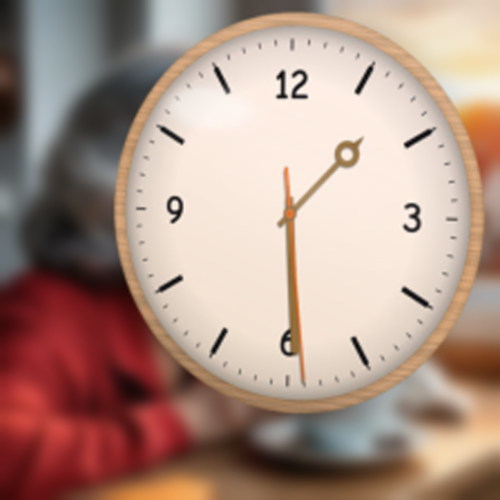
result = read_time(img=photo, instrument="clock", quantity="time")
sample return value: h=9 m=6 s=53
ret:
h=1 m=29 s=29
